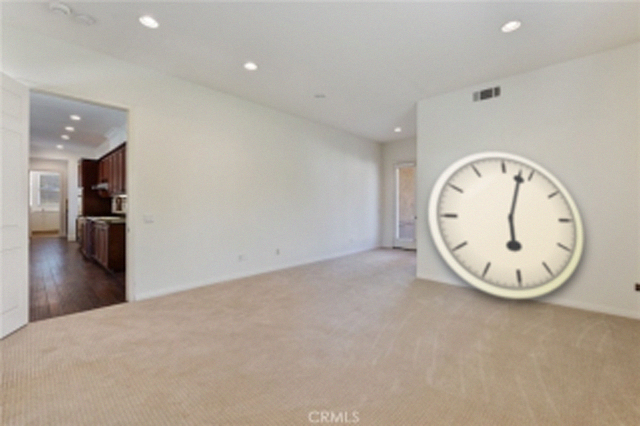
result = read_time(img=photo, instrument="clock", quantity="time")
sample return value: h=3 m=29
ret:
h=6 m=3
